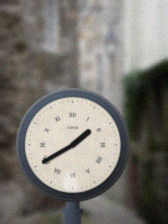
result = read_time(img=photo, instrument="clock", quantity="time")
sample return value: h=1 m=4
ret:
h=1 m=40
